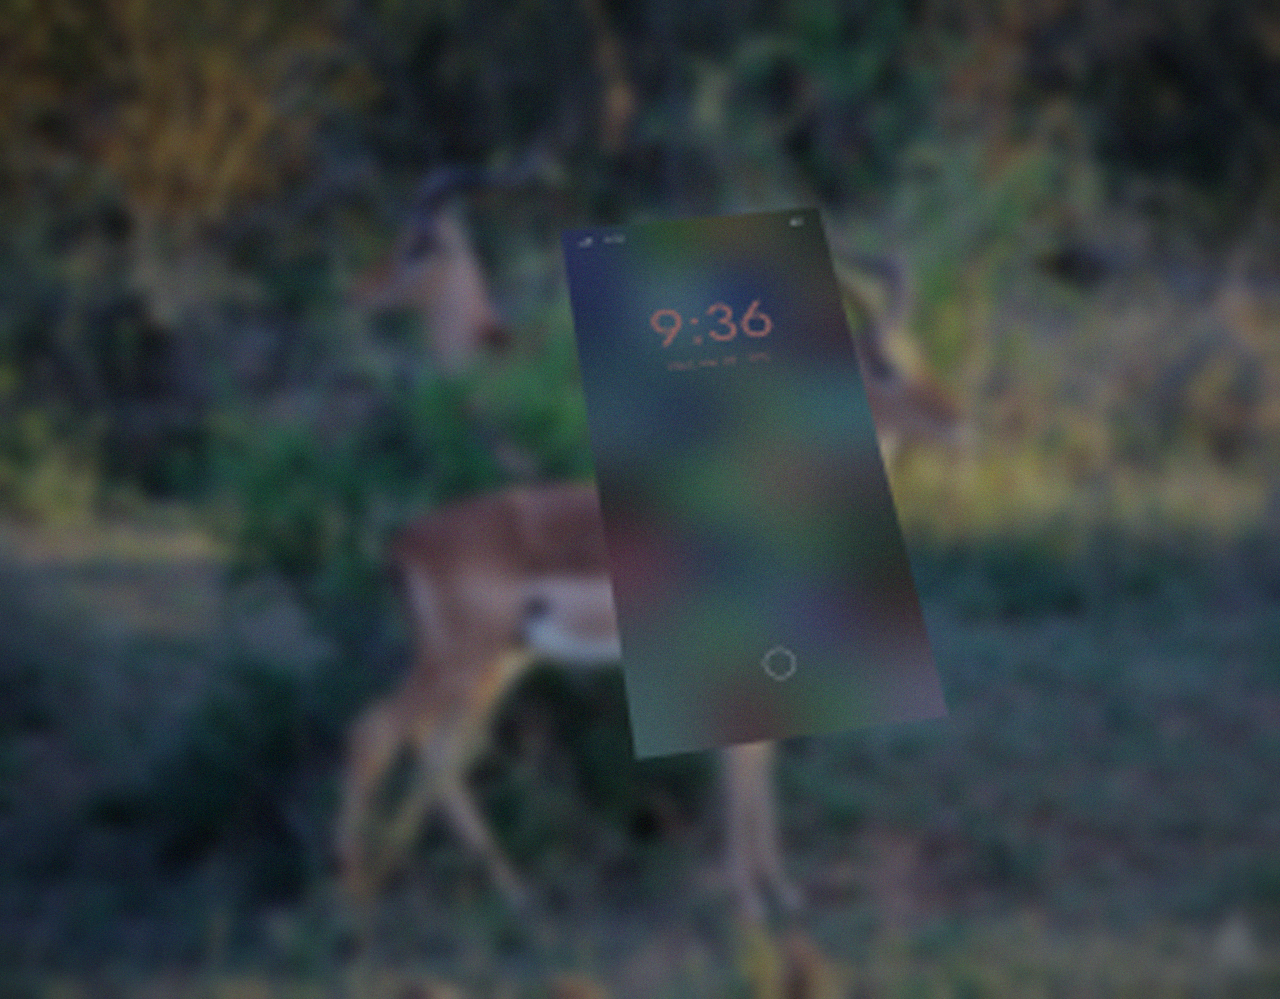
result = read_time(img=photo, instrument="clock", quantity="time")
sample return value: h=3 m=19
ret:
h=9 m=36
